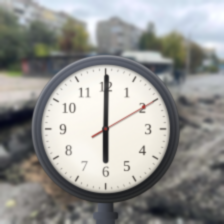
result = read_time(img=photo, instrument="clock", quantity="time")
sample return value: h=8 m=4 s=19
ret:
h=6 m=0 s=10
